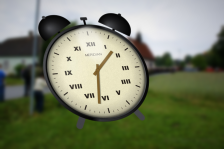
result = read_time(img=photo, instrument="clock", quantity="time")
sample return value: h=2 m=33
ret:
h=1 m=32
